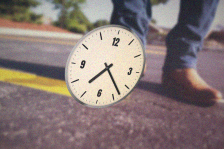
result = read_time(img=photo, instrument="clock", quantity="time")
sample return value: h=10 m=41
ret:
h=7 m=23
